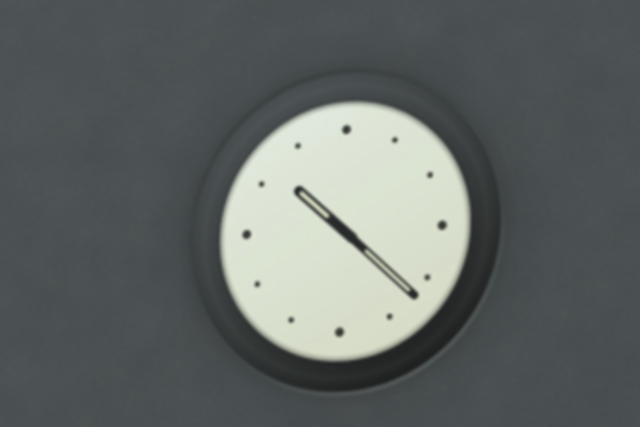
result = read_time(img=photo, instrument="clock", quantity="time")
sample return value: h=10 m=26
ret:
h=10 m=22
